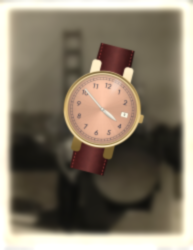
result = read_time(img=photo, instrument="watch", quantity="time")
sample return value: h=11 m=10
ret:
h=3 m=51
